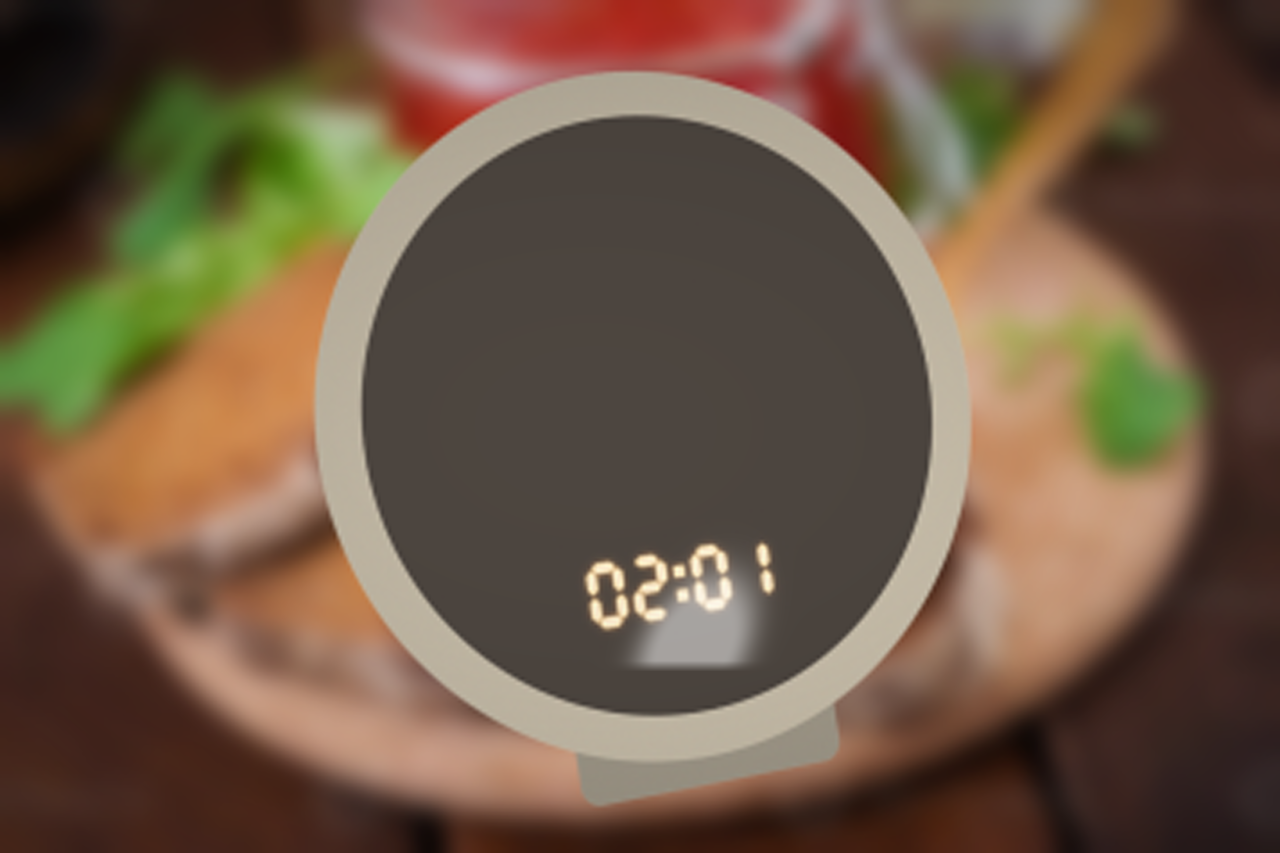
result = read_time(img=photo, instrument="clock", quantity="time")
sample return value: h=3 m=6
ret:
h=2 m=1
